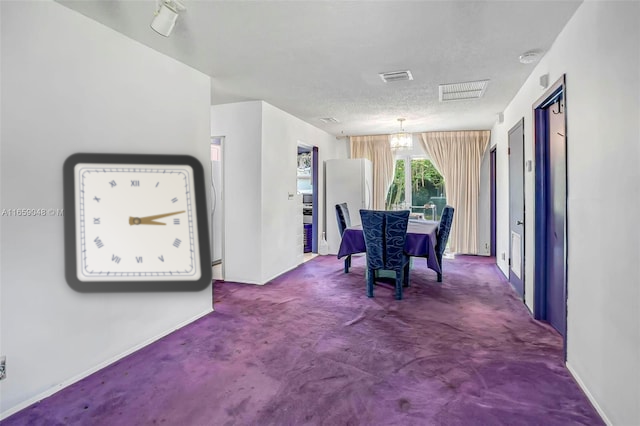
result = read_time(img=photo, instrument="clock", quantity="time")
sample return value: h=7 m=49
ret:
h=3 m=13
